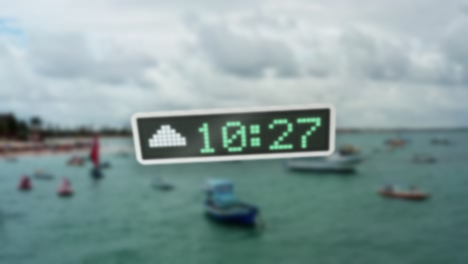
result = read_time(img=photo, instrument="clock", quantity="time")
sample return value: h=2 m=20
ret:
h=10 m=27
